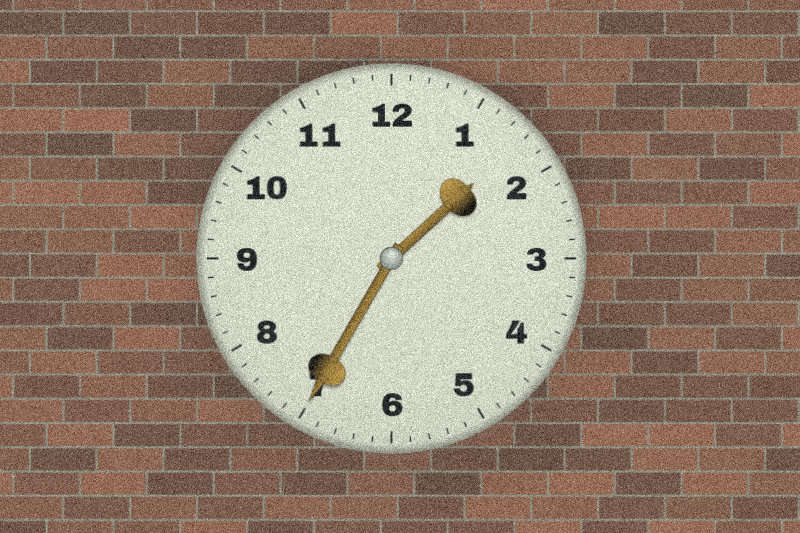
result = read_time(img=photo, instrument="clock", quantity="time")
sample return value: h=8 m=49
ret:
h=1 m=35
